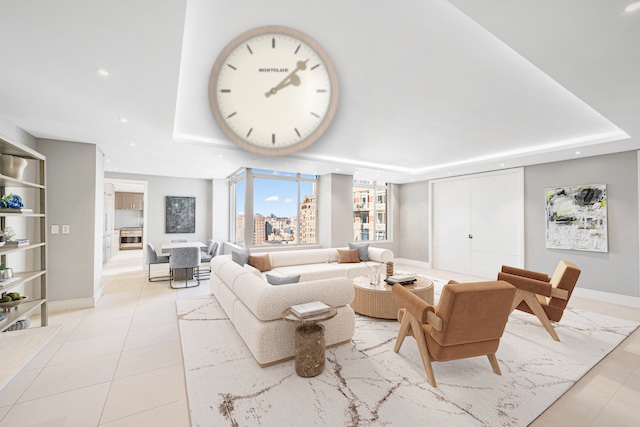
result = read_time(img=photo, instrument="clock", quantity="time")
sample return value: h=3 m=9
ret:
h=2 m=8
